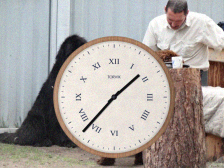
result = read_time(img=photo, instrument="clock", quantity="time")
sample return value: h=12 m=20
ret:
h=1 m=37
